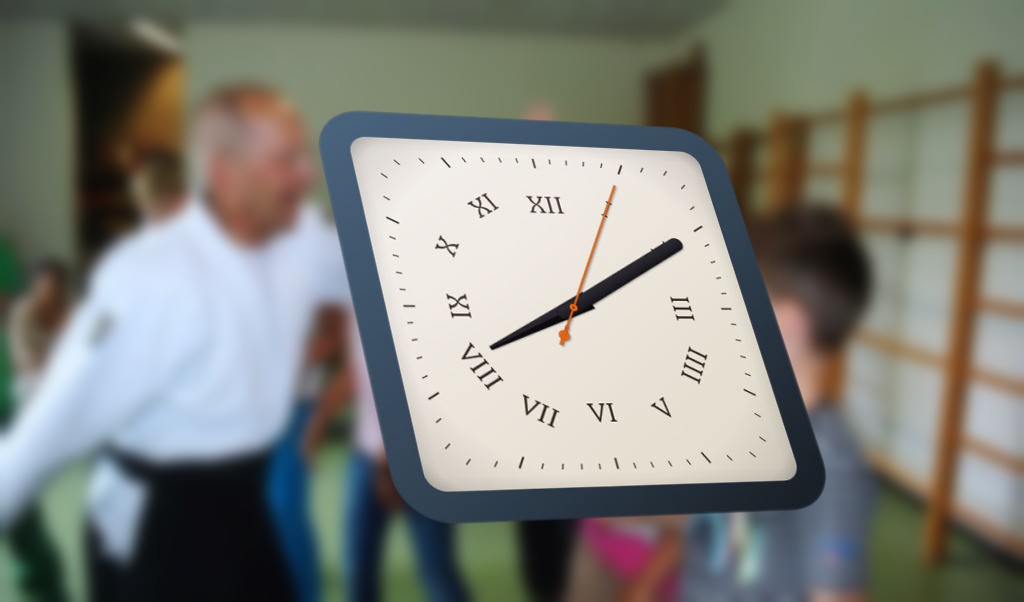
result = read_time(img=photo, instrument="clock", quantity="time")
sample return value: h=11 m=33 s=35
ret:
h=8 m=10 s=5
